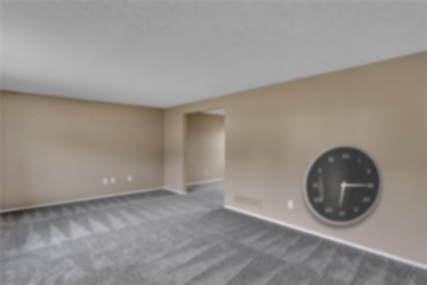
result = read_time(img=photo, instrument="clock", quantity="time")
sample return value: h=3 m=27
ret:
h=6 m=15
